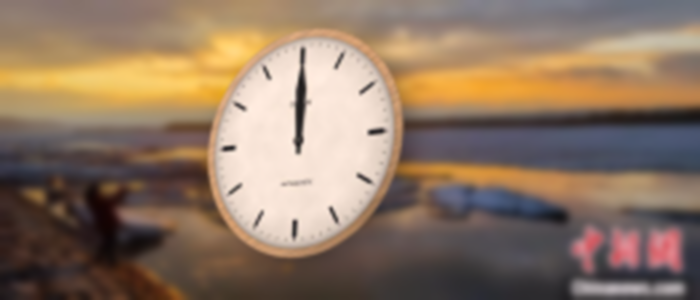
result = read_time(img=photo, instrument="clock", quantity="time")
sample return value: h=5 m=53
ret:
h=12 m=0
